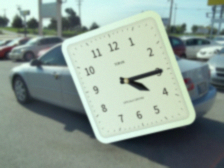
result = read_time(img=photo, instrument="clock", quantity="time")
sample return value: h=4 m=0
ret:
h=4 m=15
